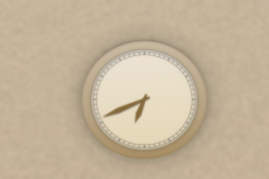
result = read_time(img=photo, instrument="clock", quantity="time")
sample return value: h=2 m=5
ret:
h=6 m=41
